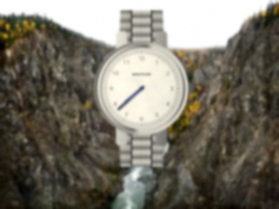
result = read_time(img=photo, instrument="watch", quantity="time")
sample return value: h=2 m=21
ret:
h=7 m=38
